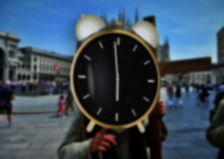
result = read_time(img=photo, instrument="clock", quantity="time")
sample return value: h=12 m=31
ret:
h=5 m=59
